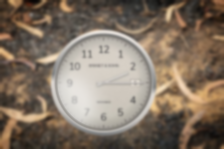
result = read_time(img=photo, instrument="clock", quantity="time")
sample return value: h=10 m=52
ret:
h=2 m=15
